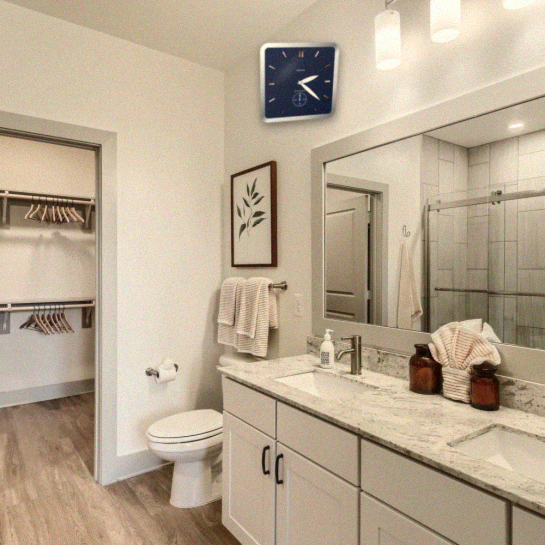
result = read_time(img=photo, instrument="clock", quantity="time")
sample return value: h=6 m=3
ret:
h=2 m=22
